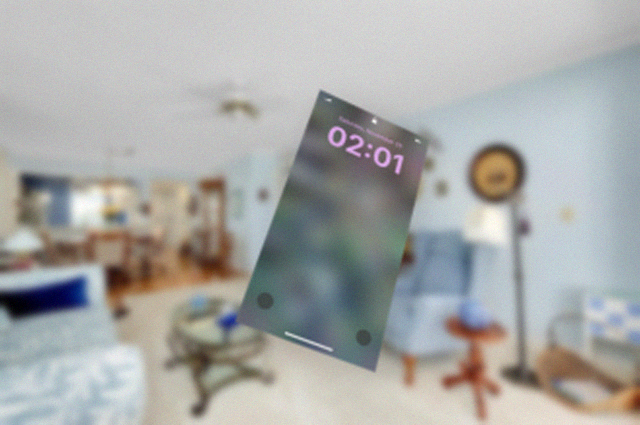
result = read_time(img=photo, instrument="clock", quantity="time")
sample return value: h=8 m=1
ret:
h=2 m=1
